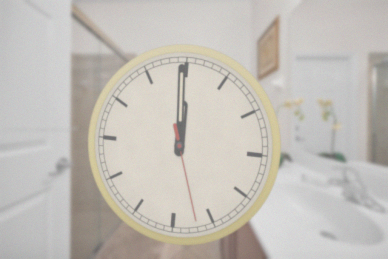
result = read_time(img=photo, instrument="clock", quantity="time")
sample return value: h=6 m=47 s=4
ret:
h=11 m=59 s=27
